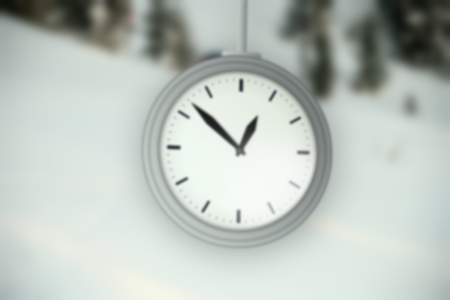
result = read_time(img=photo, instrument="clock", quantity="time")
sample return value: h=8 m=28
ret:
h=12 m=52
